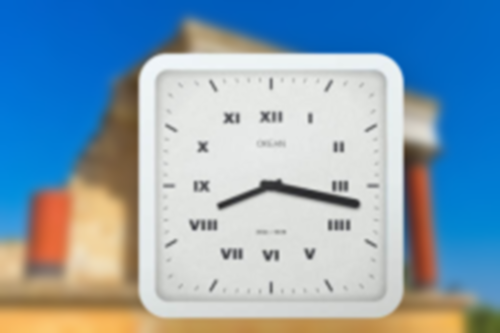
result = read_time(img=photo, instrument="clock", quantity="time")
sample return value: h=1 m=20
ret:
h=8 m=17
